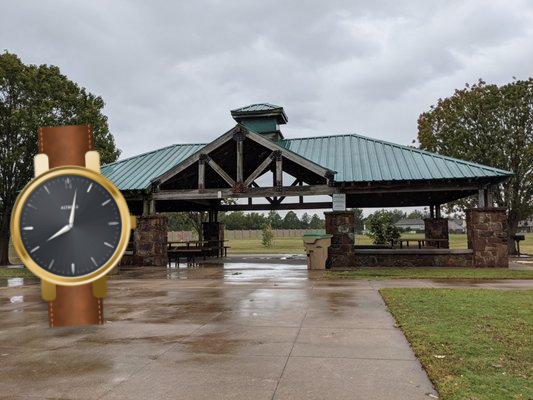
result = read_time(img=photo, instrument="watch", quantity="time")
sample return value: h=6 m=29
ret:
h=8 m=2
